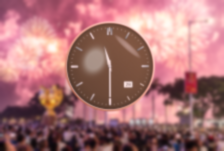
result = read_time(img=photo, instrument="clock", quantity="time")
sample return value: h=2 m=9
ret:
h=11 m=30
